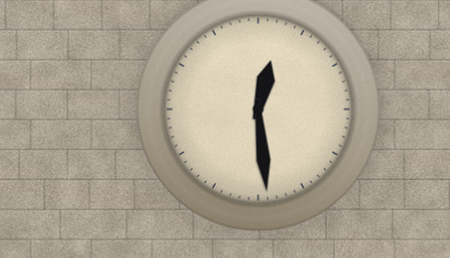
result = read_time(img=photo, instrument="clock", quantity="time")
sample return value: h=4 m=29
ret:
h=12 m=29
